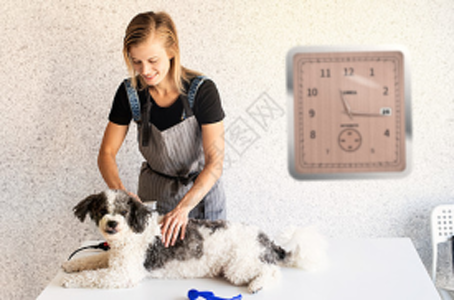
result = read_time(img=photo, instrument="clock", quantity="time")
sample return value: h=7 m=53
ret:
h=11 m=16
